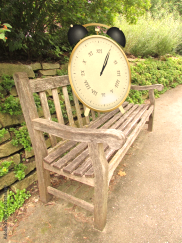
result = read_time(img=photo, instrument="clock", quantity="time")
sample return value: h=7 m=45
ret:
h=1 m=5
